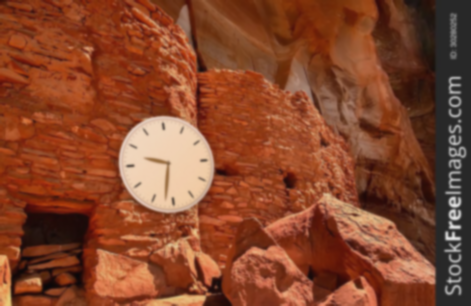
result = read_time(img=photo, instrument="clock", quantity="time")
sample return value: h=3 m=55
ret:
h=9 m=32
